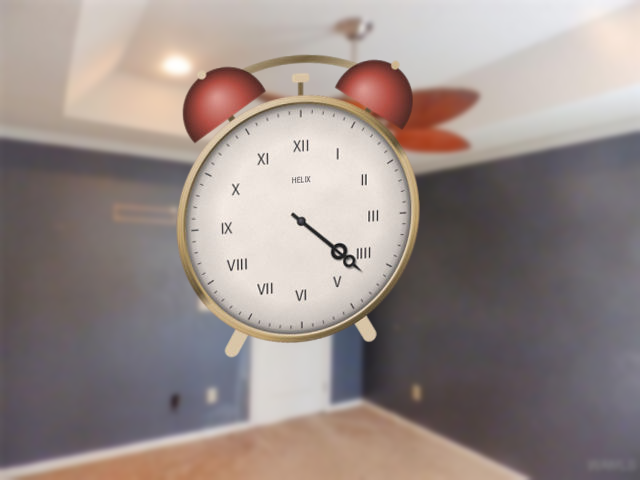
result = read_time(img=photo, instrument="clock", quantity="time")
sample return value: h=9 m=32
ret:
h=4 m=22
